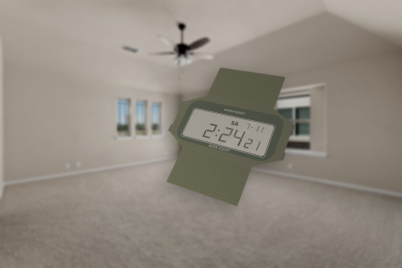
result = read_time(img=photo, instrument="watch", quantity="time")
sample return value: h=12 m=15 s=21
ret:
h=2 m=24 s=21
